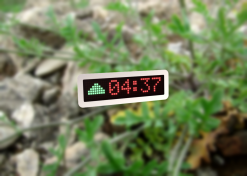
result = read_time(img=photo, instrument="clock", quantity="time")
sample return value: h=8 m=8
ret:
h=4 m=37
